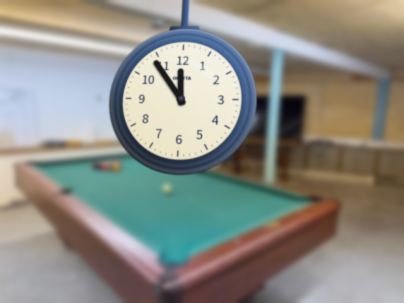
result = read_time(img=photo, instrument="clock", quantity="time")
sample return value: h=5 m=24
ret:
h=11 m=54
